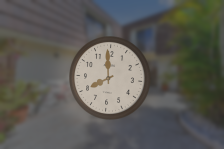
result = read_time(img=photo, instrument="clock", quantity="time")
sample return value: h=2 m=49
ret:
h=7 m=59
